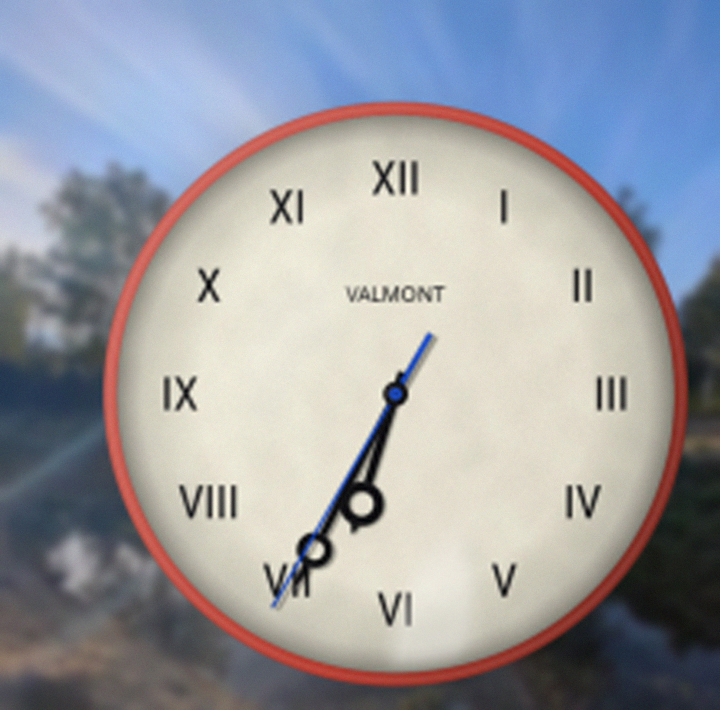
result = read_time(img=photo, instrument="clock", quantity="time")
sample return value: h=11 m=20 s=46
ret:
h=6 m=34 s=35
